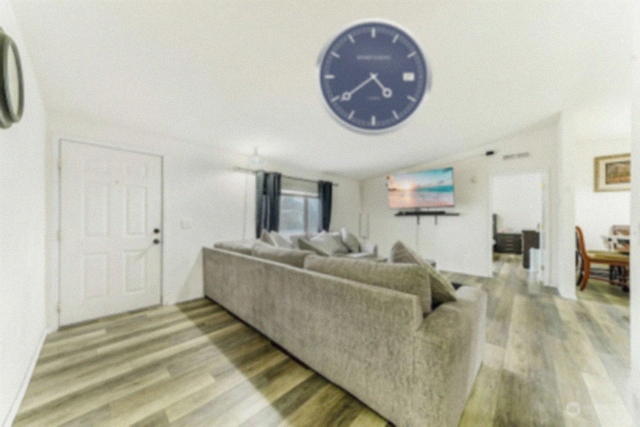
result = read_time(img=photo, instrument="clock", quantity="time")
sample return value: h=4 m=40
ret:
h=4 m=39
